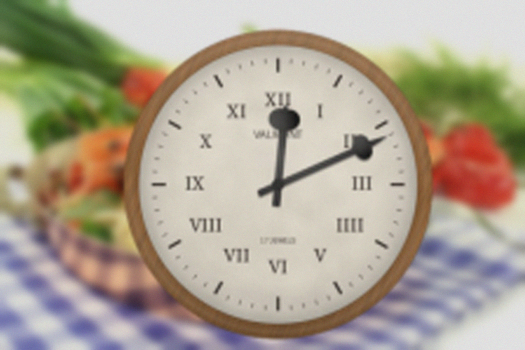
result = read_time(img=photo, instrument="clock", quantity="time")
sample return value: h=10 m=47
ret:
h=12 m=11
